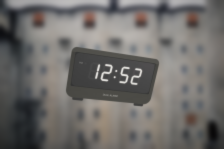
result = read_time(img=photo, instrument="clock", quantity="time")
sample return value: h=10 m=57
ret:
h=12 m=52
